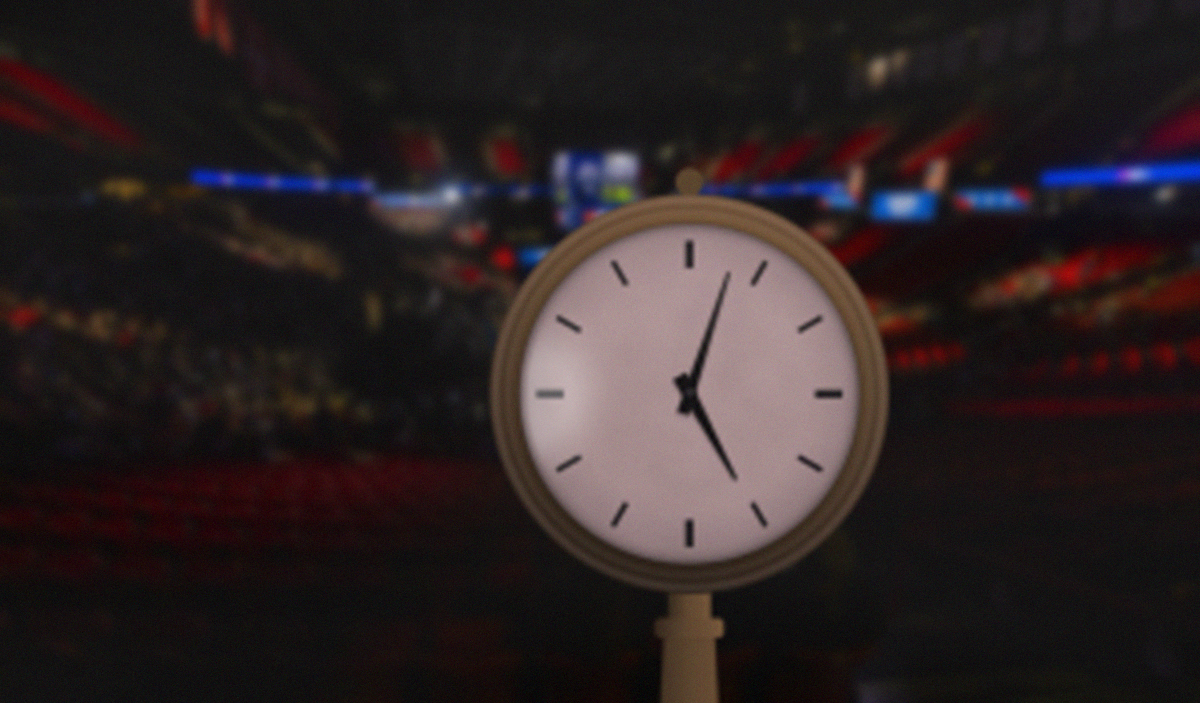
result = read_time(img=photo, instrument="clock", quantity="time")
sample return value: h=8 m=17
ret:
h=5 m=3
